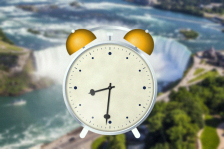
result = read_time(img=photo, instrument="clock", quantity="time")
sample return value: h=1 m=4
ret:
h=8 m=31
